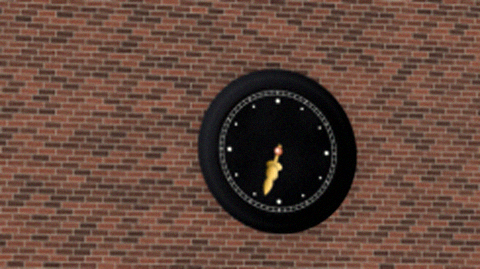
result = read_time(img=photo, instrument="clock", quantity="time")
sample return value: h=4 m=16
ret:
h=6 m=33
